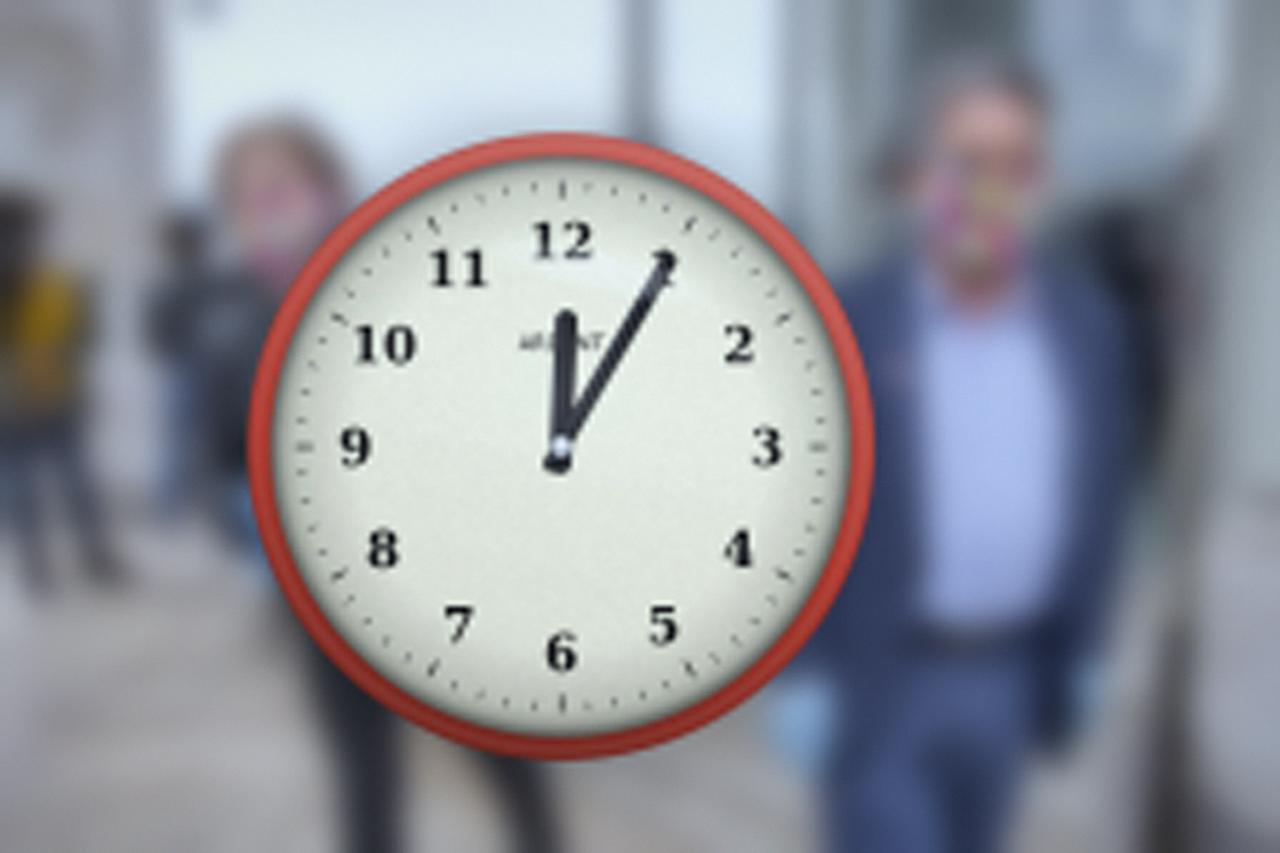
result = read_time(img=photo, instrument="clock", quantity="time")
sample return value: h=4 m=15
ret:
h=12 m=5
